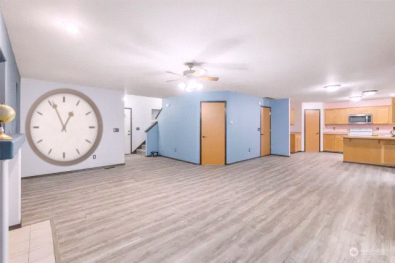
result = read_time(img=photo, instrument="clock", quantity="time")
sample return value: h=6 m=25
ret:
h=12 m=56
